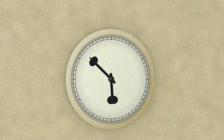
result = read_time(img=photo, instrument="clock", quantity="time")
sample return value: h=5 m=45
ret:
h=5 m=52
